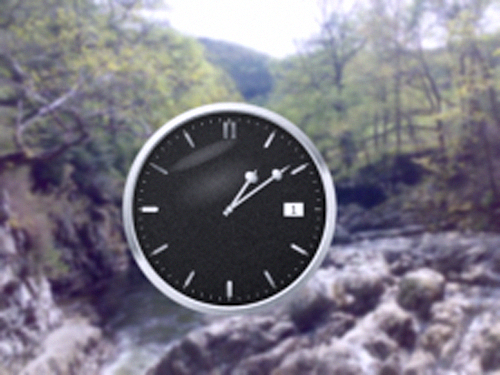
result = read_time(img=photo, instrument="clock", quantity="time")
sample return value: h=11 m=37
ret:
h=1 m=9
